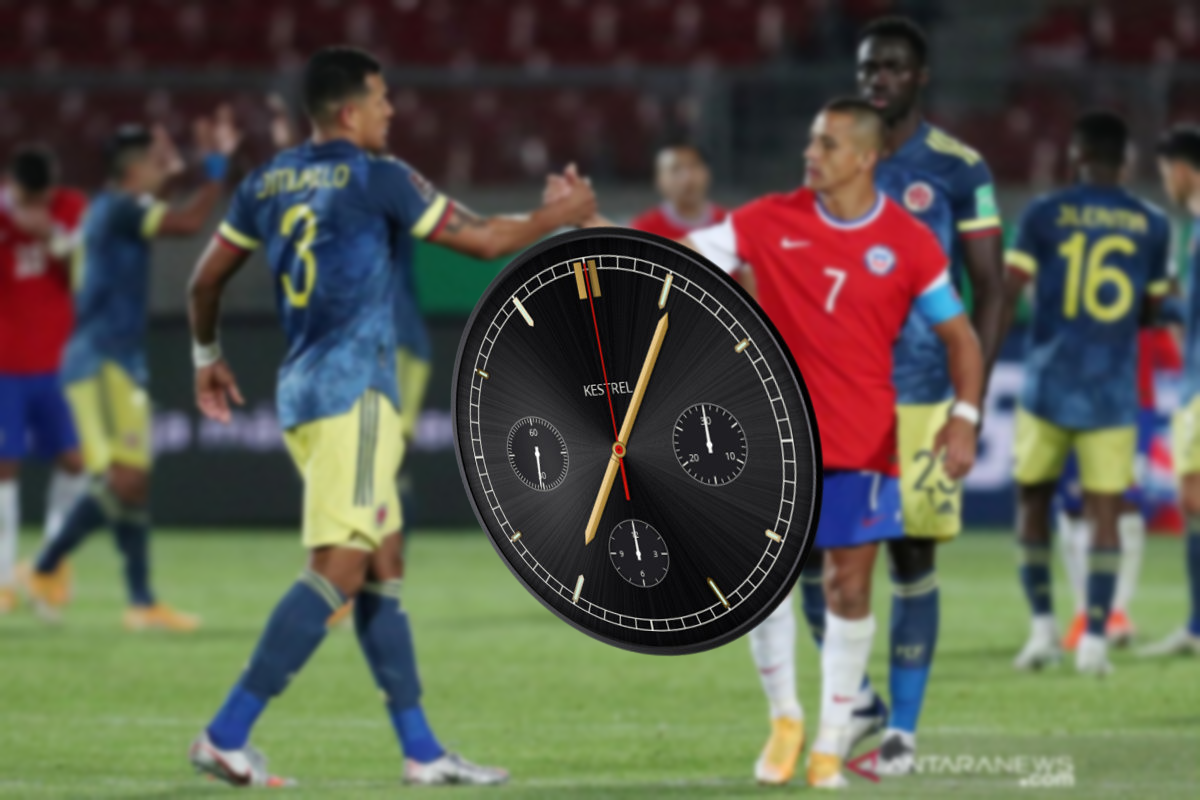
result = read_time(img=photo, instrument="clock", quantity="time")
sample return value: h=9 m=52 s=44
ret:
h=7 m=5 s=31
